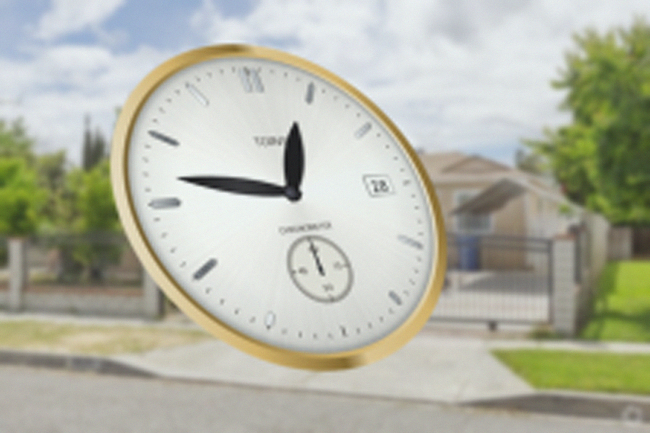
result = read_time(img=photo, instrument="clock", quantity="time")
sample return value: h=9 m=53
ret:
h=12 m=47
